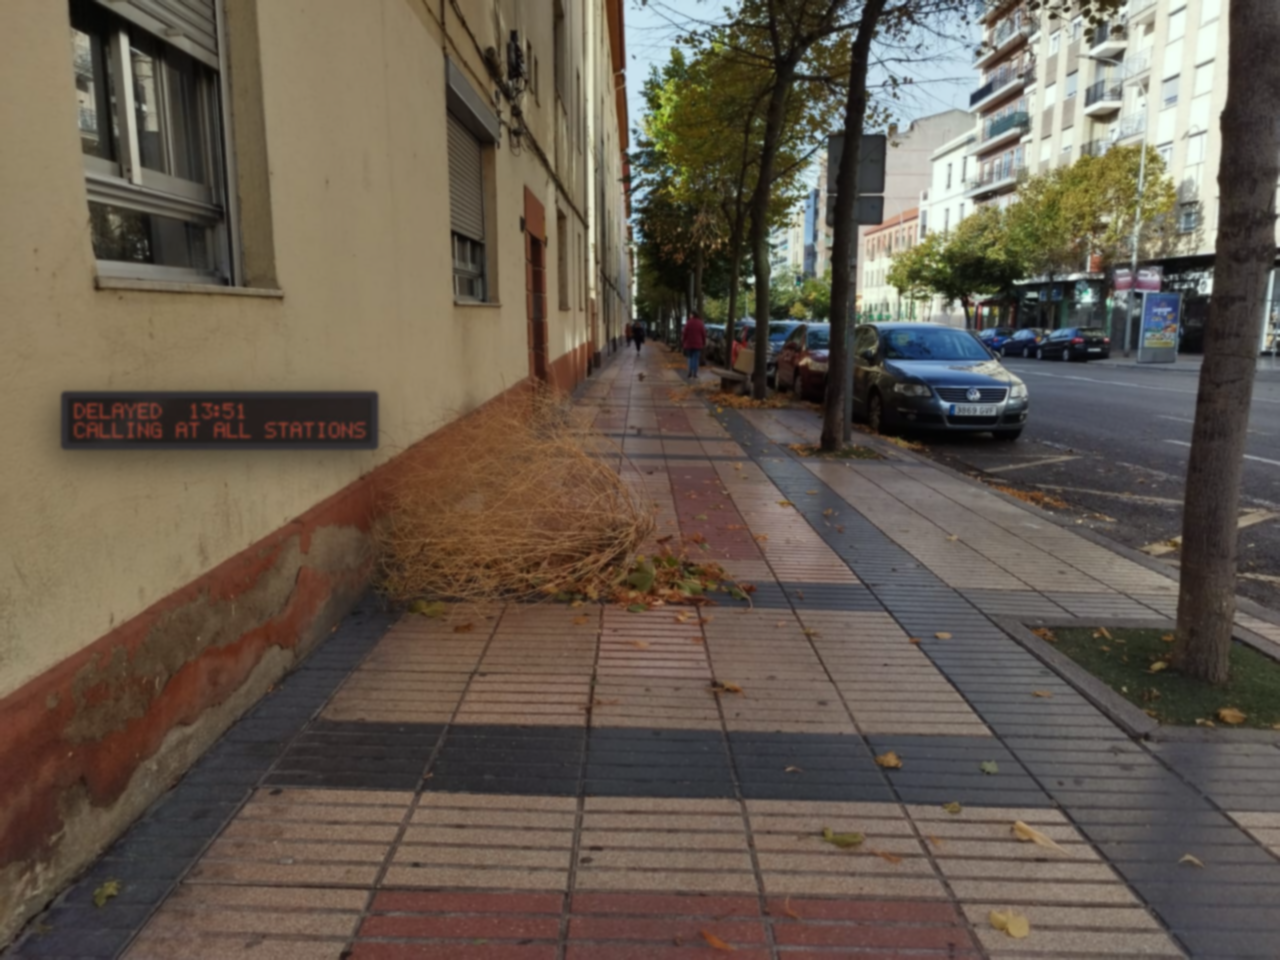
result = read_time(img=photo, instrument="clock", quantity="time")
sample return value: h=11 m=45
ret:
h=13 m=51
